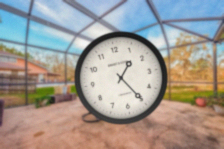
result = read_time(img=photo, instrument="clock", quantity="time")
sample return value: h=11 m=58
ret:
h=1 m=25
